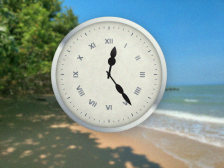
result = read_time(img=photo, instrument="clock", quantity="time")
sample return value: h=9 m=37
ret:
h=12 m=24
